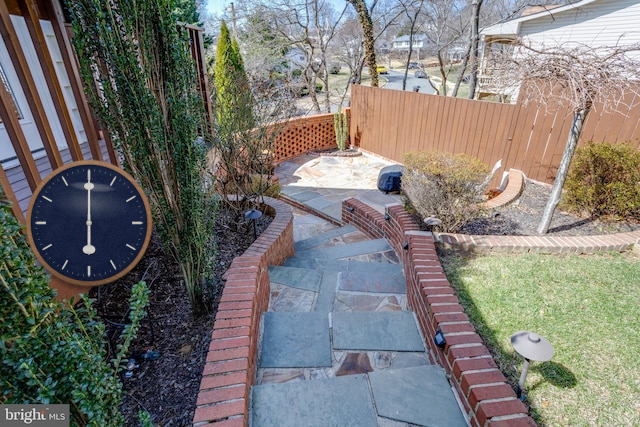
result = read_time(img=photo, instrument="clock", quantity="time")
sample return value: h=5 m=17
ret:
h=6 m=0
